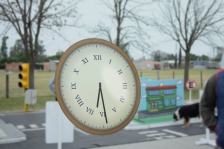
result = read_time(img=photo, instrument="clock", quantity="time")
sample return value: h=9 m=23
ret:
h=6 m=29
